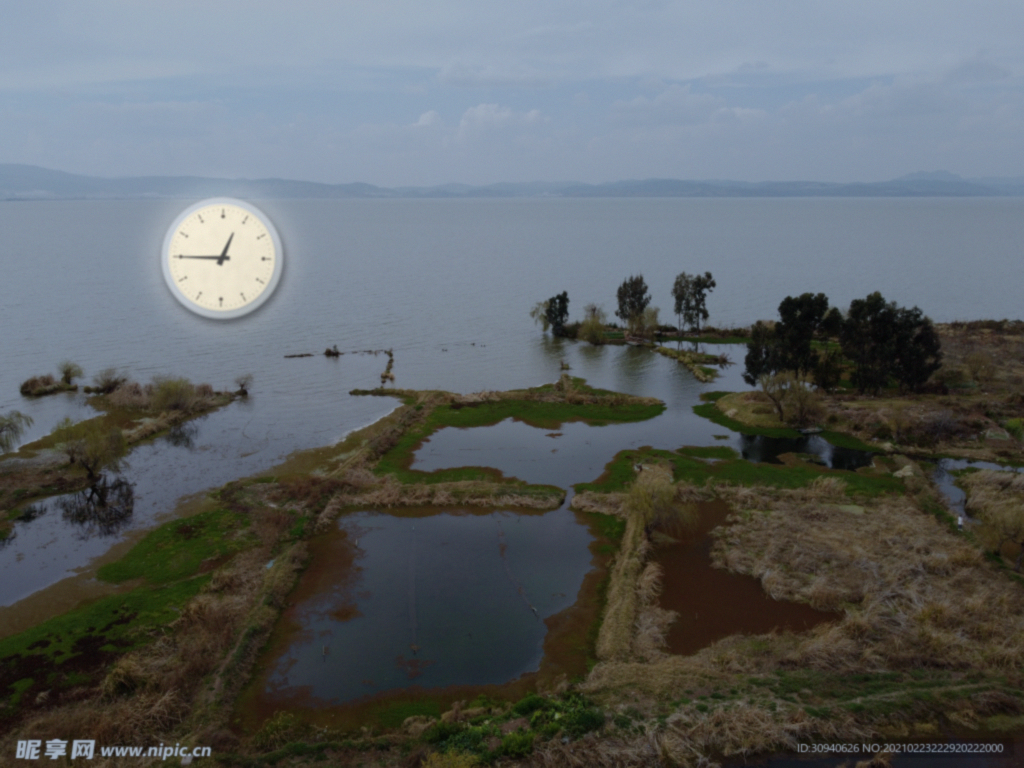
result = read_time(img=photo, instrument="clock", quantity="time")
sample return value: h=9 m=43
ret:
h=12 m=45
